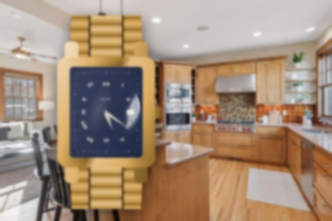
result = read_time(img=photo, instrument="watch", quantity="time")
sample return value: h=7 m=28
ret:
h=5 m=21
